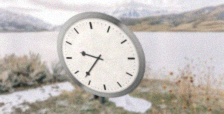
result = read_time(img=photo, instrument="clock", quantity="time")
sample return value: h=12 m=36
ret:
h=9 m=37
